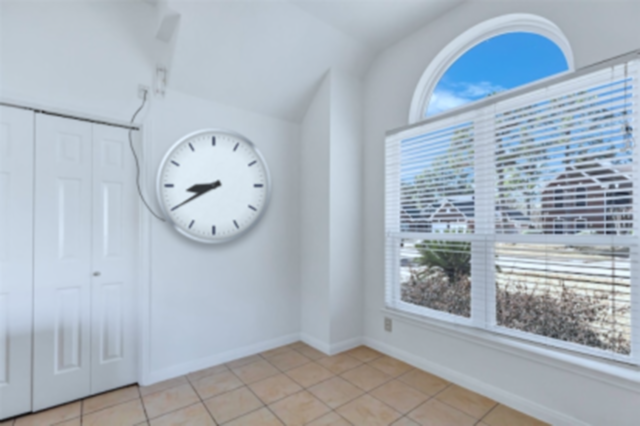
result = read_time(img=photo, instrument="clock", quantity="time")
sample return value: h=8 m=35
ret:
h=8 m=40
